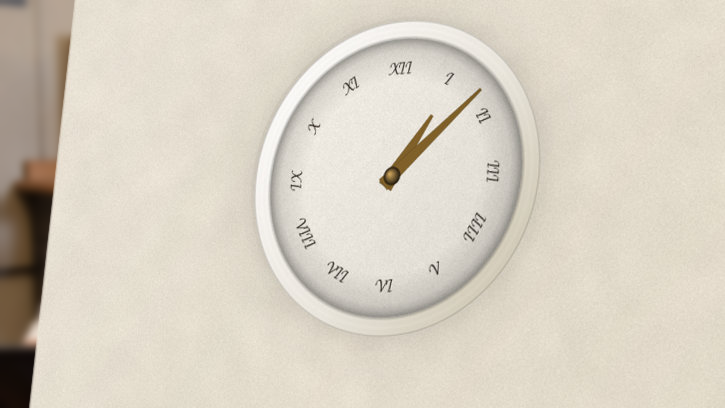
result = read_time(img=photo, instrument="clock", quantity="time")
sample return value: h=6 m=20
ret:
h=1 m=8
